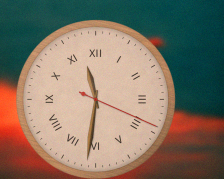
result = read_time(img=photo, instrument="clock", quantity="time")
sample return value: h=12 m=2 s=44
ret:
h=11 m=31 s=19
